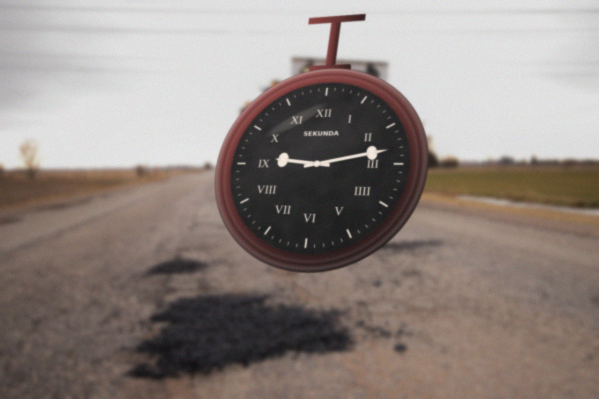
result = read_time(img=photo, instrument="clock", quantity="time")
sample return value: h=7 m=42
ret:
h=9 m=13
